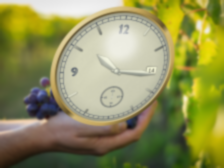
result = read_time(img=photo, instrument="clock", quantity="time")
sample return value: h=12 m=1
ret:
h=10 m=16
